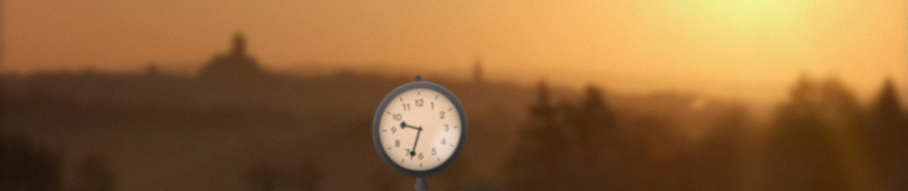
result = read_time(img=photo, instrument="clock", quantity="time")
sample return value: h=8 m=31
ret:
h=9 m=33
